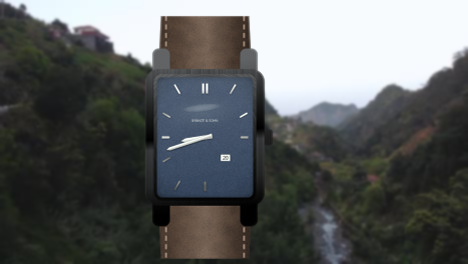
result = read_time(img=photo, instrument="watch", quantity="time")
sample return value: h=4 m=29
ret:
h=8 m=42
